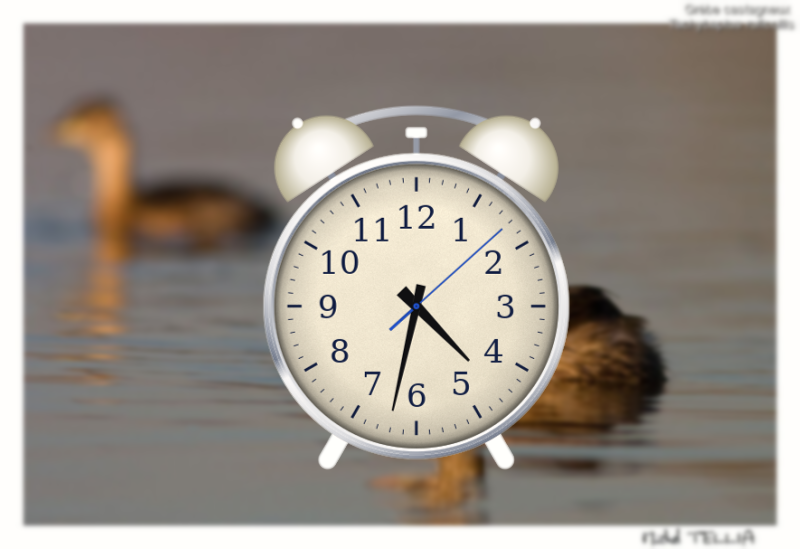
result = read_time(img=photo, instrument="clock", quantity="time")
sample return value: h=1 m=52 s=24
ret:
h=4 m=32 s=8
